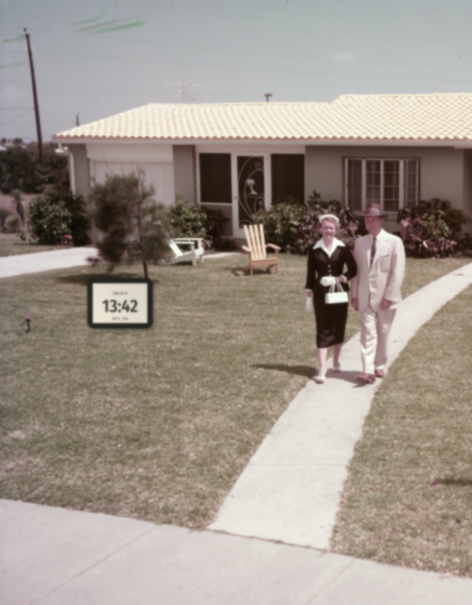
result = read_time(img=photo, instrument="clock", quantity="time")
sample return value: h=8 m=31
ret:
h=13 m=42
